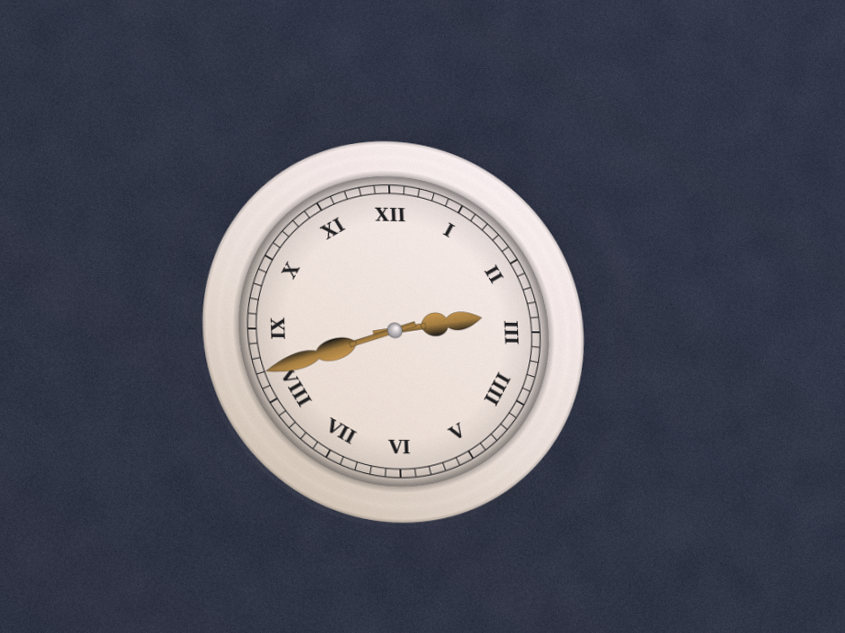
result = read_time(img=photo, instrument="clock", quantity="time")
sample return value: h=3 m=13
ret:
h=2 m=42
